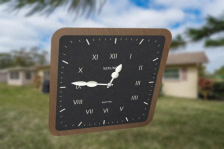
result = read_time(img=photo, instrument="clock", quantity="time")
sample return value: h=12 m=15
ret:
h=12 m=46
